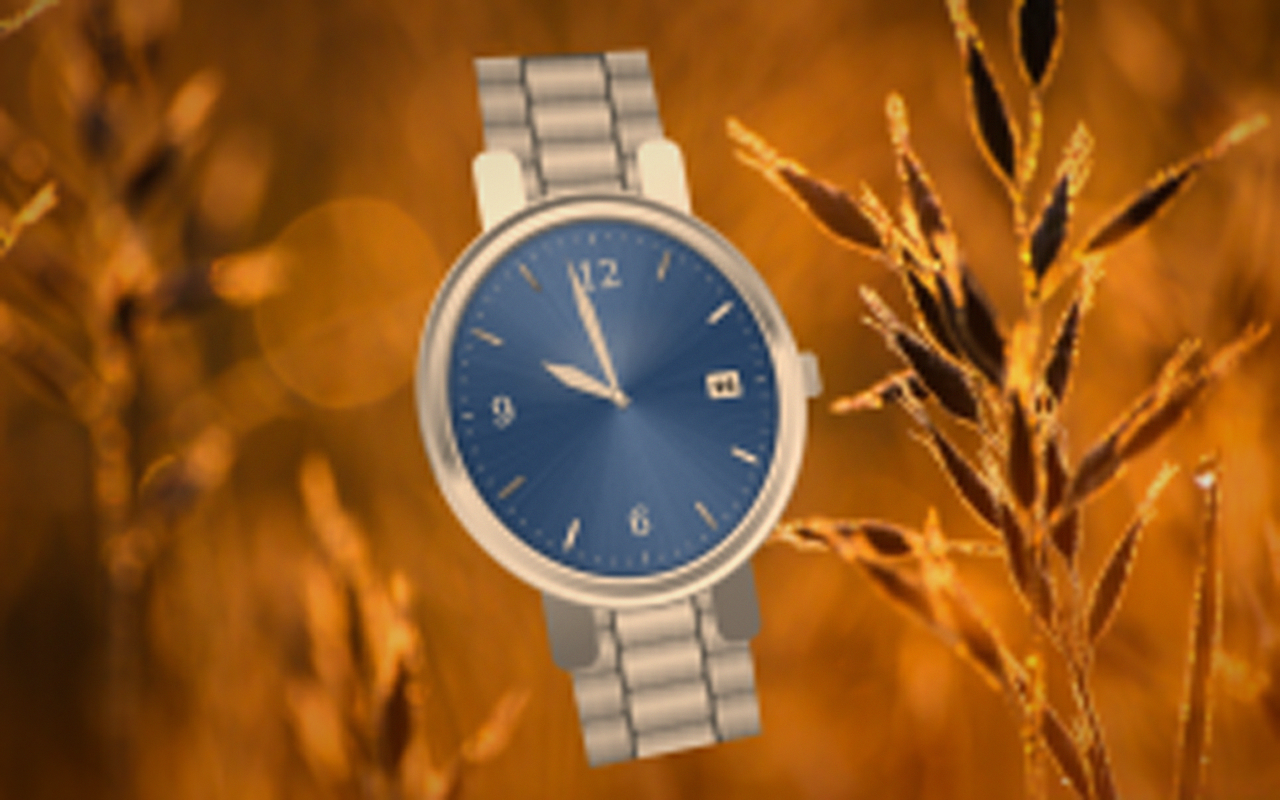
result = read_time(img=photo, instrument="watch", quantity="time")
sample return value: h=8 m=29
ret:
h=9 m=58
